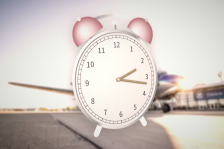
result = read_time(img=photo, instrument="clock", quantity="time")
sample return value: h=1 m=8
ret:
h=2 m=17
